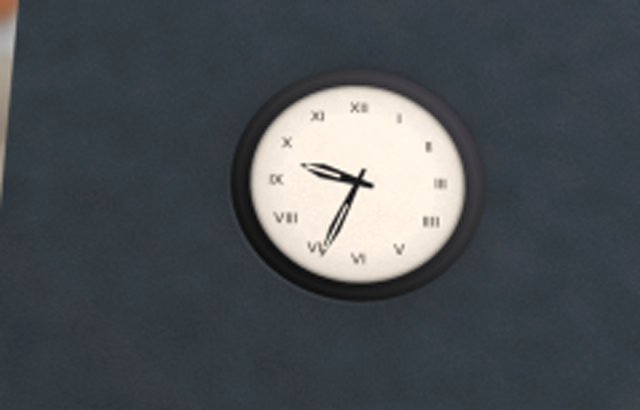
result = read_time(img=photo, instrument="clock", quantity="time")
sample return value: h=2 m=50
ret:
h=9 m=34
